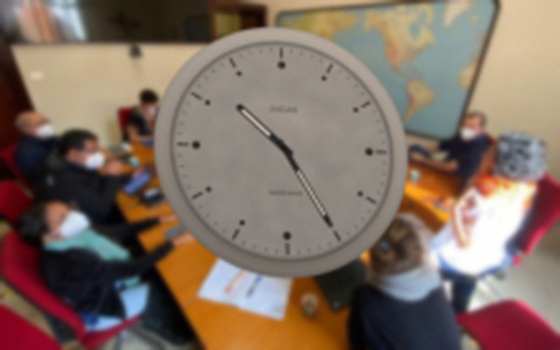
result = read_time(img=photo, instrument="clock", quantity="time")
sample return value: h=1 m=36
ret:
h=10 m=25
